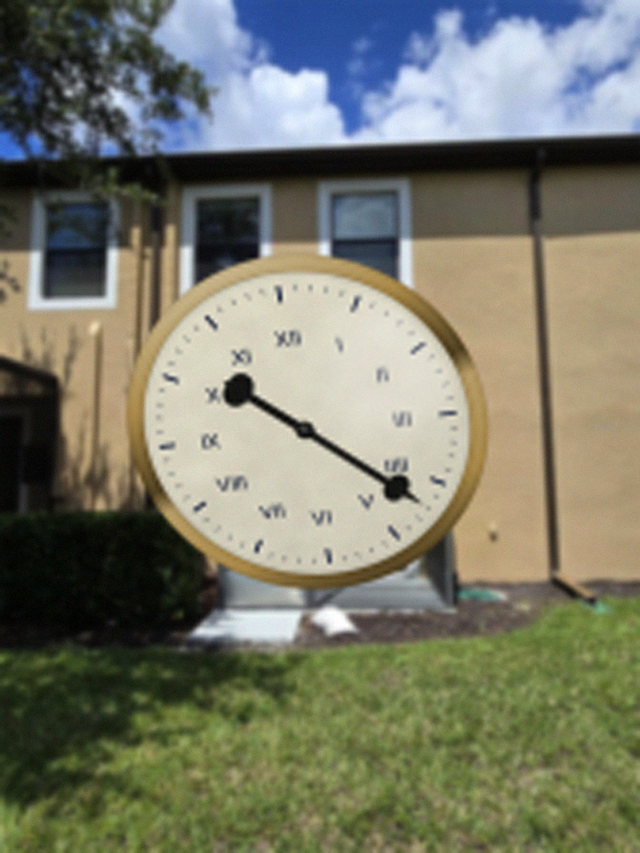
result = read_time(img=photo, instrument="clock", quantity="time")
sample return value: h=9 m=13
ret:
h=10 m=22
